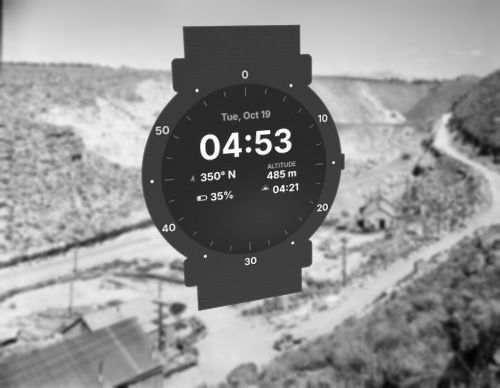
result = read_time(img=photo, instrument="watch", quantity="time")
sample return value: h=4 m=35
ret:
h=4 m=53
